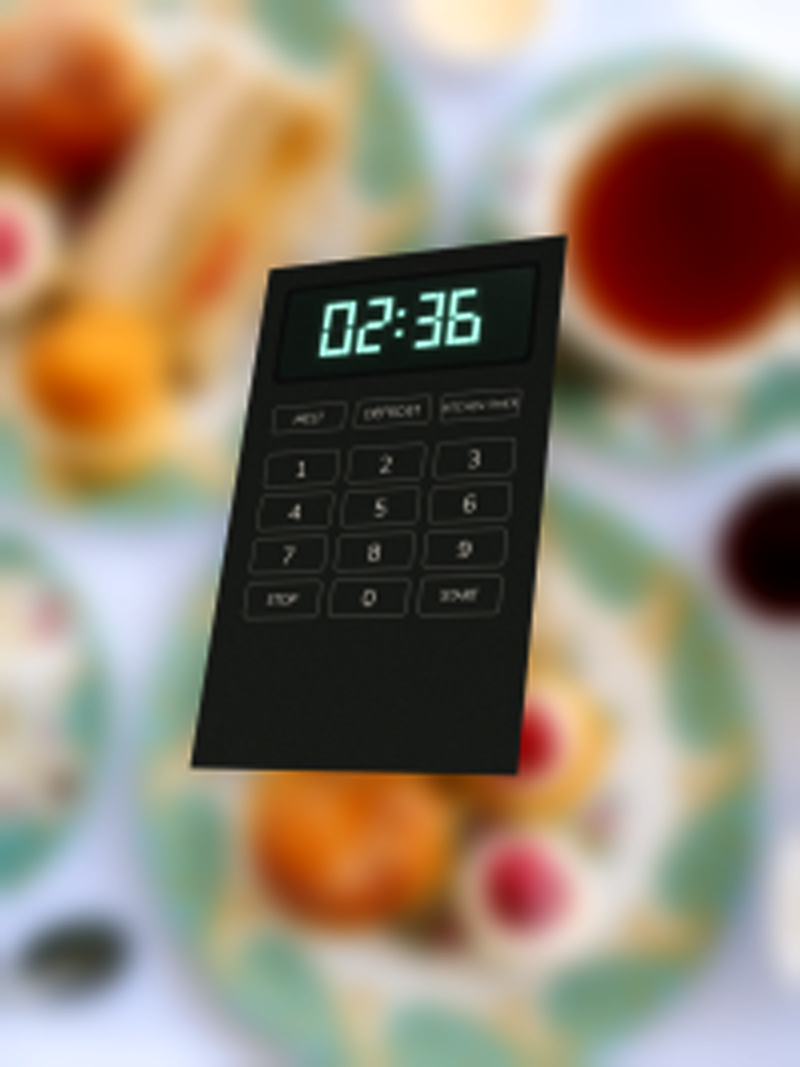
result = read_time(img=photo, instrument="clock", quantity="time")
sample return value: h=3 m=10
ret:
h=2 m=36
